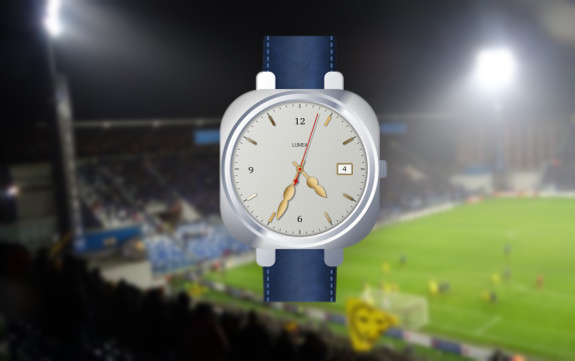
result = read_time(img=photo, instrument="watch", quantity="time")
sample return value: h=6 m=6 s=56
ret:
h=4 m=34 s=3
